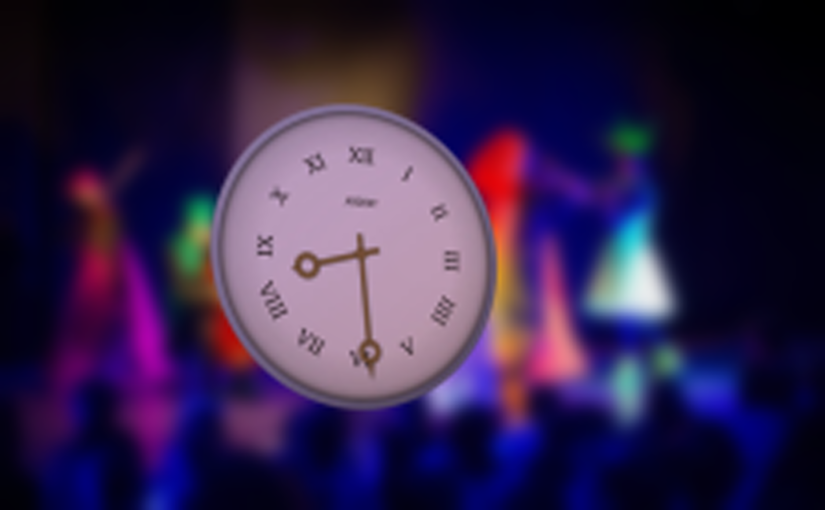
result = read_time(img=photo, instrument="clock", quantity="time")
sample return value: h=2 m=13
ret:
h=8 m=29
